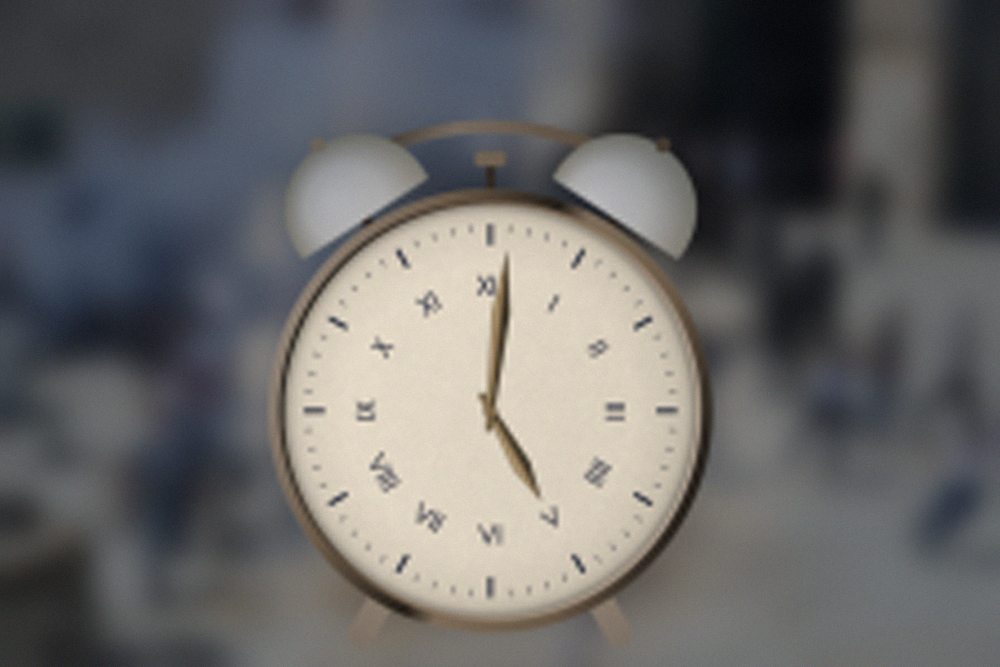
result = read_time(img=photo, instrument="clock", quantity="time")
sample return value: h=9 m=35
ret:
h=5 m=1
